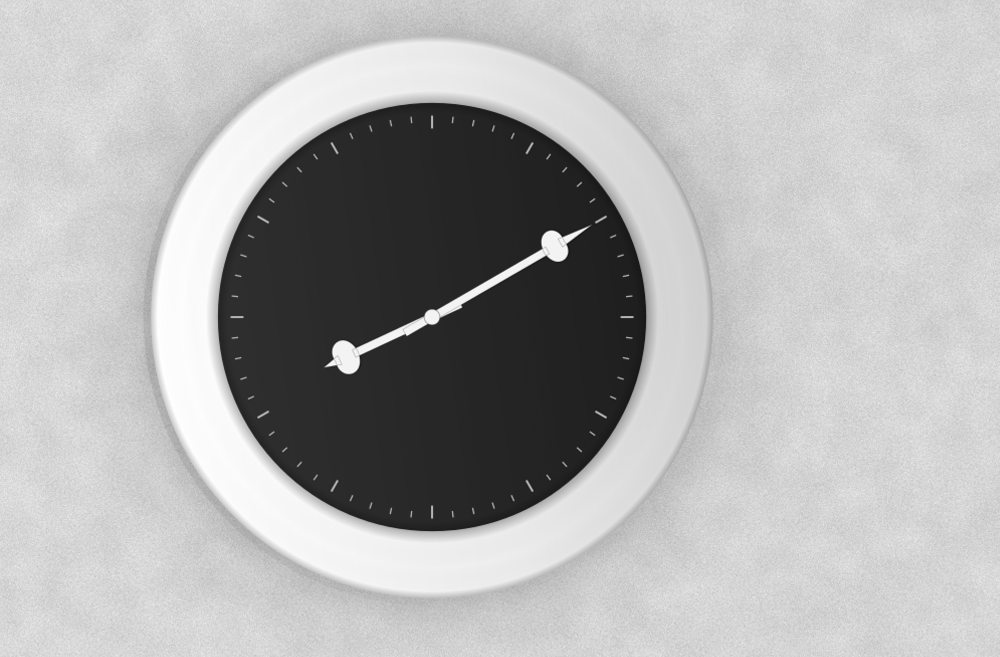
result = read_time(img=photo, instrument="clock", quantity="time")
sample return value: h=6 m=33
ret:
h=8 m=10
